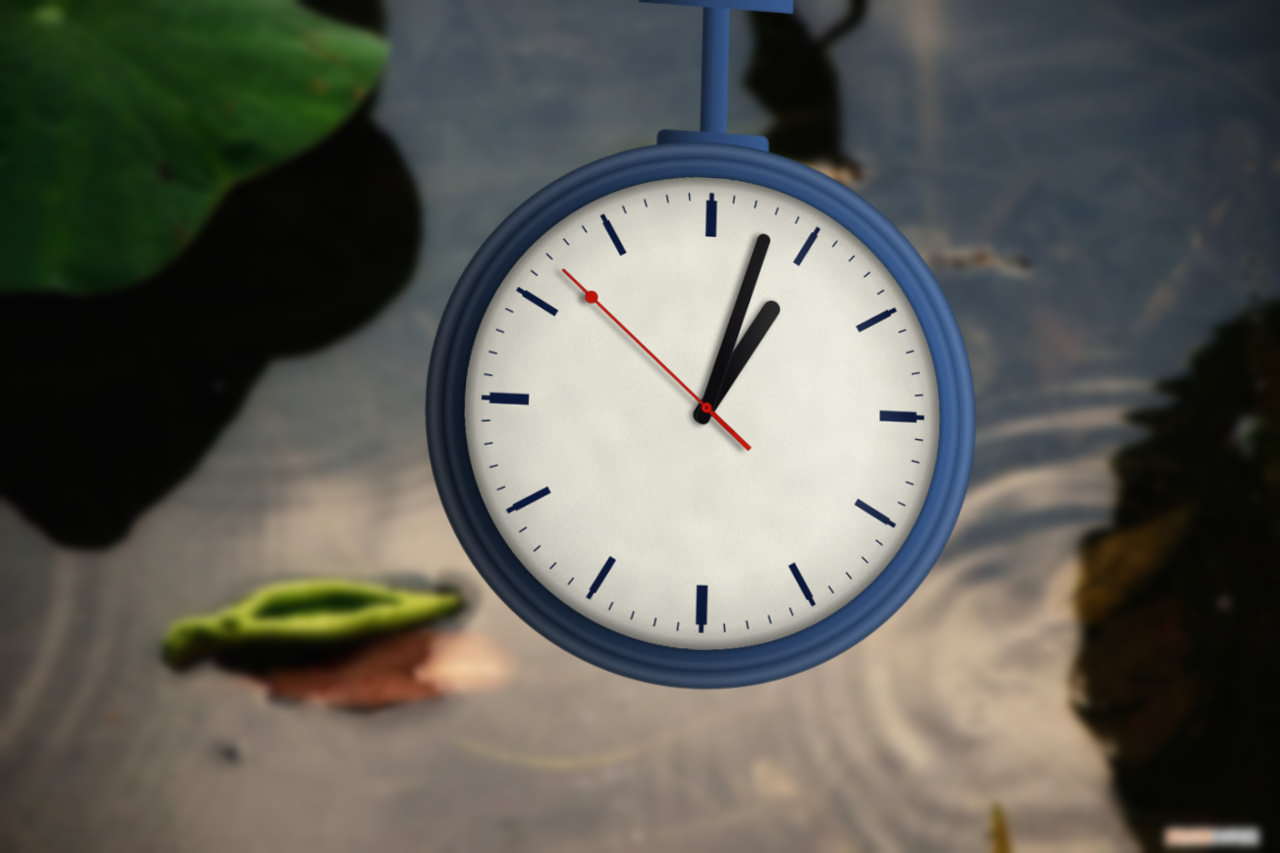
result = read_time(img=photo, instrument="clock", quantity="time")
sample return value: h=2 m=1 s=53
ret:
h=1 m=2 s=52
